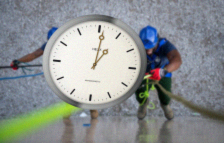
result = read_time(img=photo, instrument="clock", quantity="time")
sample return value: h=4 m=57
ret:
h=1 m=1
